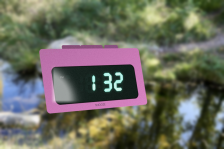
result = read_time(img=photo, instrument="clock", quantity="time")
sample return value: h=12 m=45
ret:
h=1 m=32
